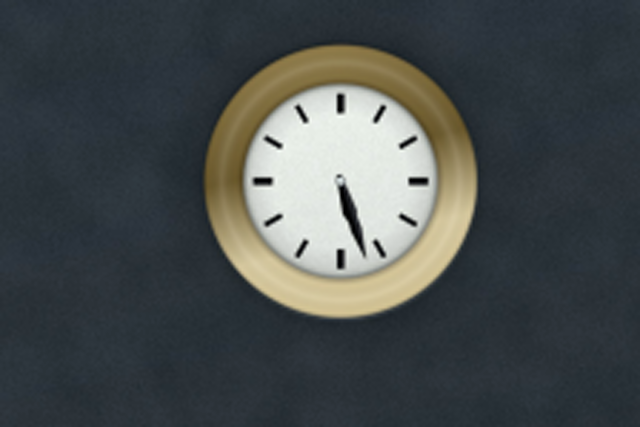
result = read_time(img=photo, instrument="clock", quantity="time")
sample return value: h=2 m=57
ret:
h=5 m=27
